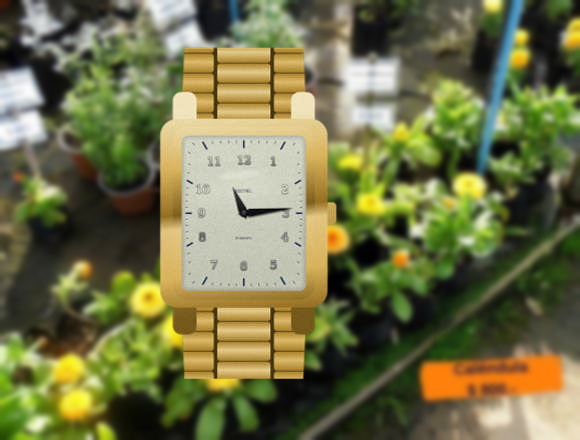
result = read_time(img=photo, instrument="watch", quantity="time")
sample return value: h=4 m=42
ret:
h=11 m=14
